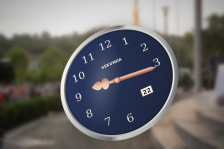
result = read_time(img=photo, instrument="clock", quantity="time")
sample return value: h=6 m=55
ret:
h=9 m=16
